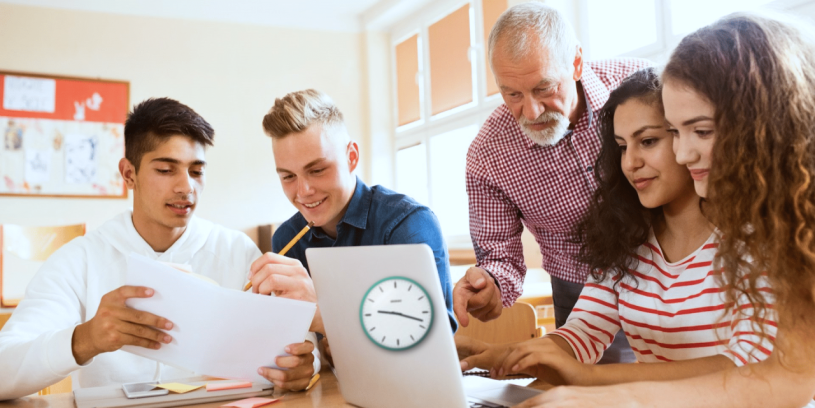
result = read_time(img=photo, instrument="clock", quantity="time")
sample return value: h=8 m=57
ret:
h=9 m=18
